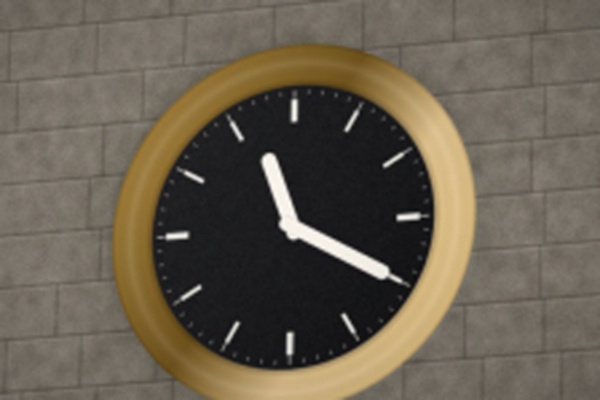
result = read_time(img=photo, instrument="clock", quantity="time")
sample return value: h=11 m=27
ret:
h=11 m=20
